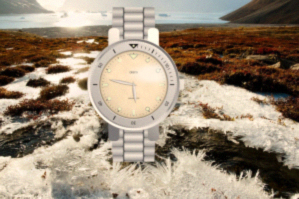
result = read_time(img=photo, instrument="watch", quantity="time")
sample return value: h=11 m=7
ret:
h=5 m=47
